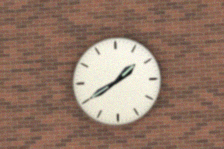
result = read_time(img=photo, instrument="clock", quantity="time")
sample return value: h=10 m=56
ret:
h=1 m=40
